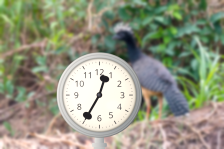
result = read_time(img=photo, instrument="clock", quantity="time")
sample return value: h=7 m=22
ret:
h=12 m=35
